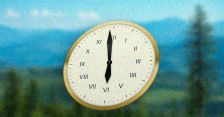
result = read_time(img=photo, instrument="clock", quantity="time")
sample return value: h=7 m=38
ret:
h=5 m=59
